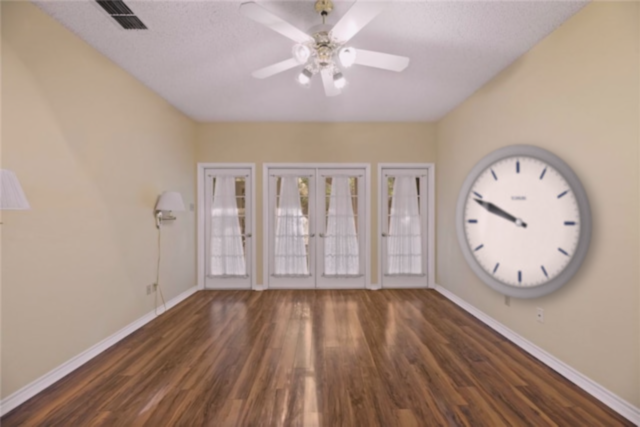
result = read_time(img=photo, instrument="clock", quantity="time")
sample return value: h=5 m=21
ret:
h=9 m=49
